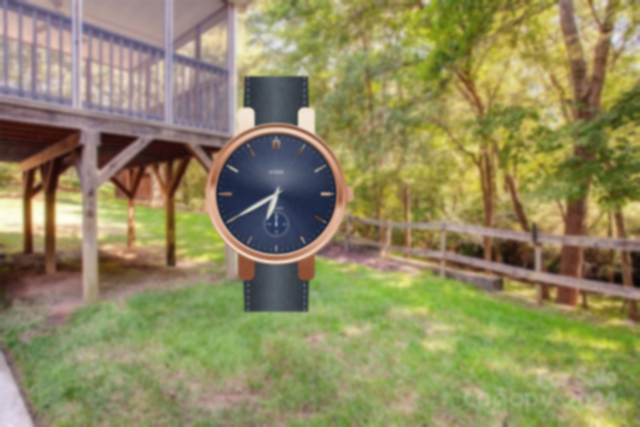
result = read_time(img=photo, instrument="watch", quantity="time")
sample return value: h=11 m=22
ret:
h=6 m=40
